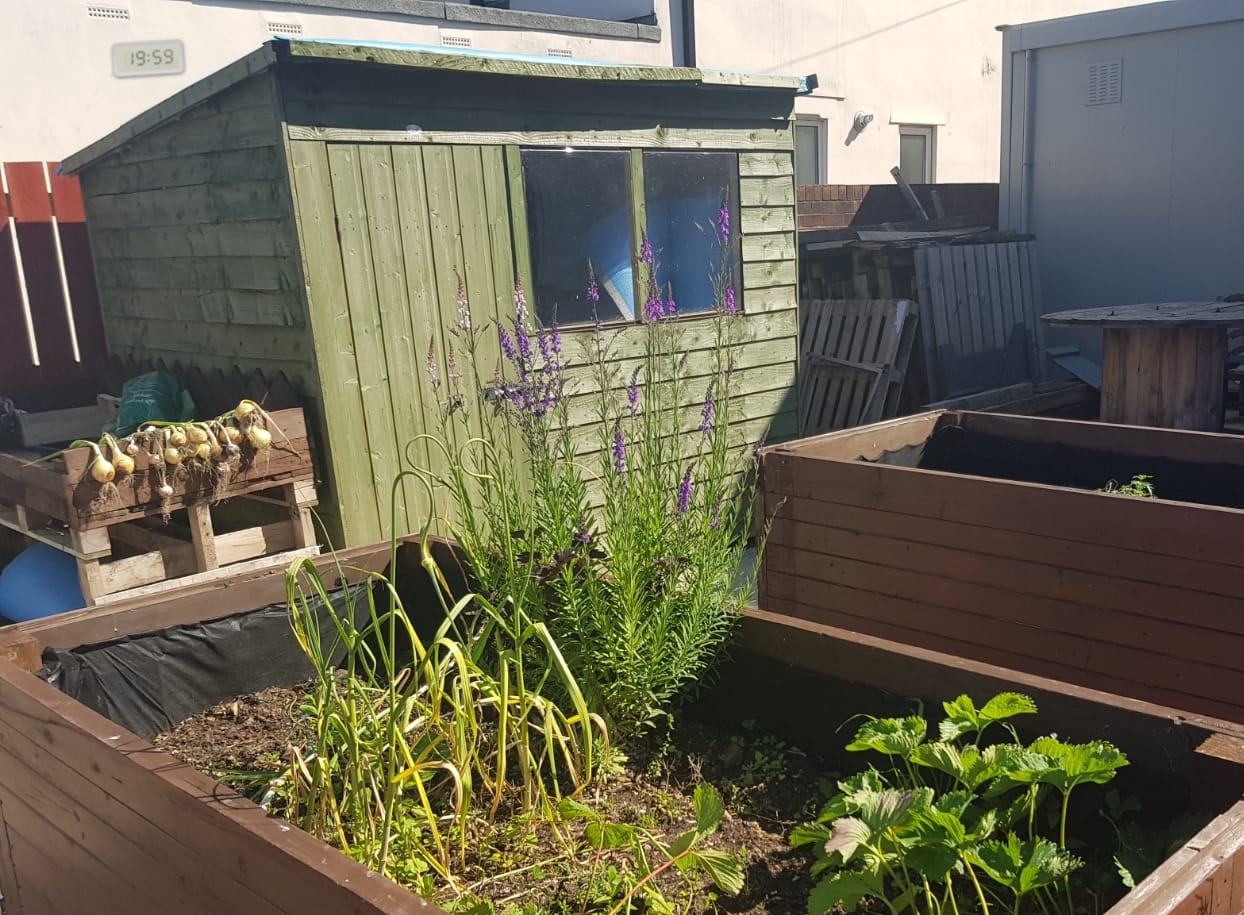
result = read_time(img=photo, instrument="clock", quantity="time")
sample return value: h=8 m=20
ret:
h=19 m=59
